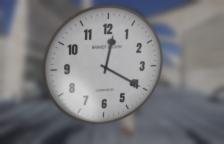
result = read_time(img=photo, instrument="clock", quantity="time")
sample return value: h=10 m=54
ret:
h=12 m=20
